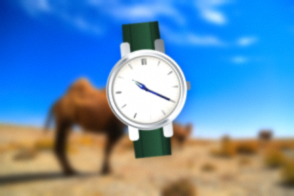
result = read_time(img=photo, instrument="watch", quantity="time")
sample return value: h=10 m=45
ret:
h=10 m=20
